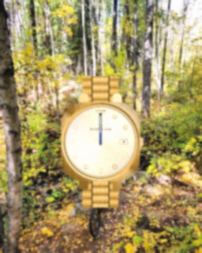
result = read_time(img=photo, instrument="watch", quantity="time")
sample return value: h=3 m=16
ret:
h=12 m=0
